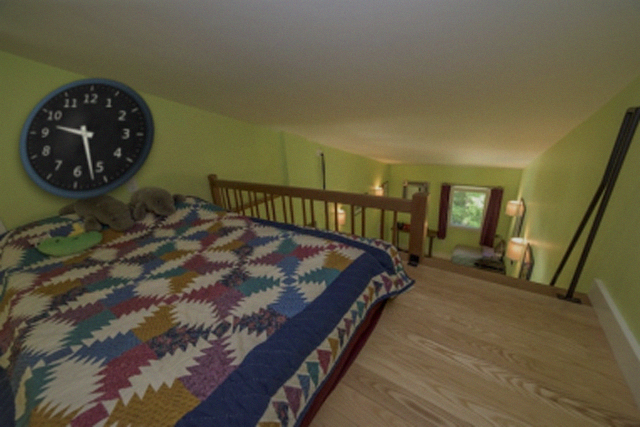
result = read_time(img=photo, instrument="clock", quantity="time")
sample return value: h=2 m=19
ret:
h=9 m=27
